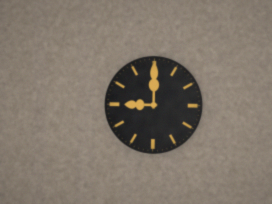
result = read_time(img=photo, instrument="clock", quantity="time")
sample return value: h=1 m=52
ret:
h=9 m=0
